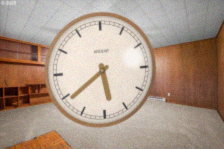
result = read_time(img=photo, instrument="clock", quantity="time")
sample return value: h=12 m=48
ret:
h=5 m=39
